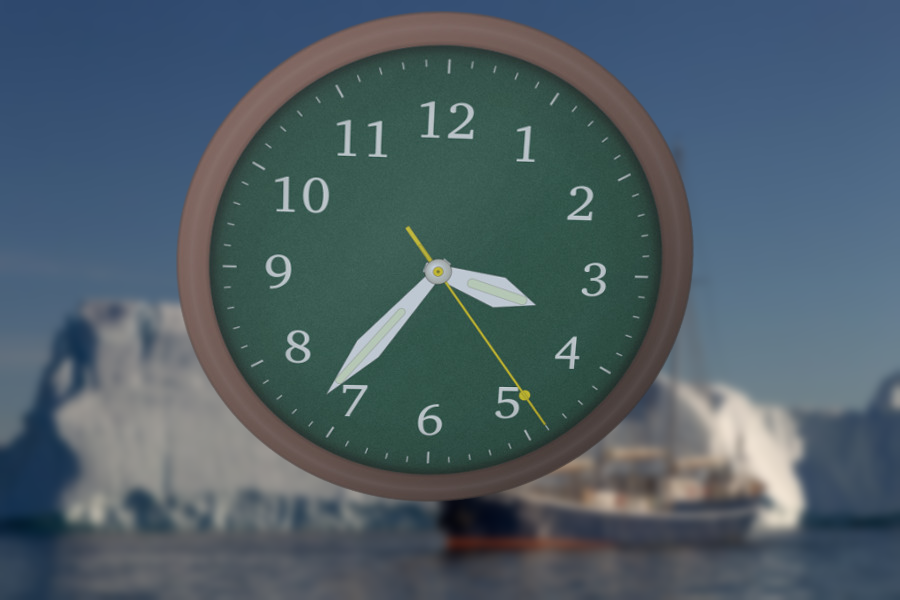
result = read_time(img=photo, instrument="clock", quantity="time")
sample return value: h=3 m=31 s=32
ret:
h=3 m=36 s=24
